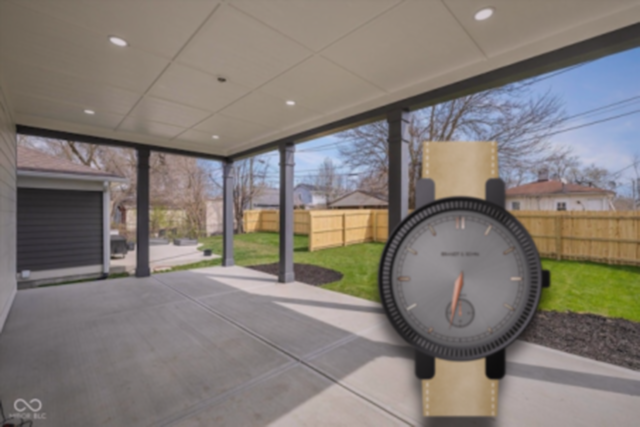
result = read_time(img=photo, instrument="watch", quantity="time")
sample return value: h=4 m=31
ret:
h=6 m=32
